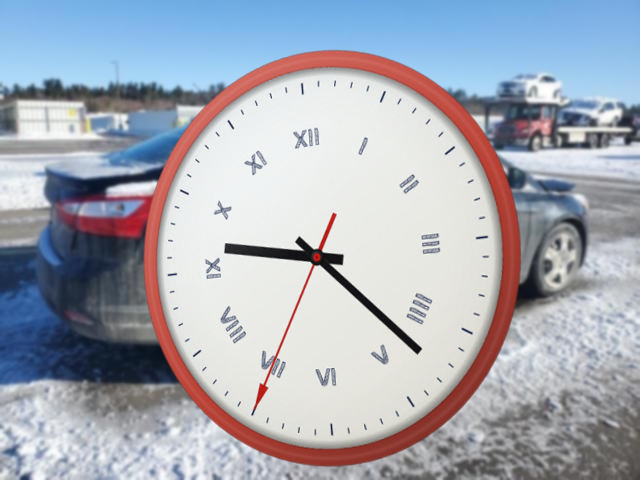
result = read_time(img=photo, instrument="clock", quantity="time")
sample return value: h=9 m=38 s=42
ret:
h=9 m=22 s=35
